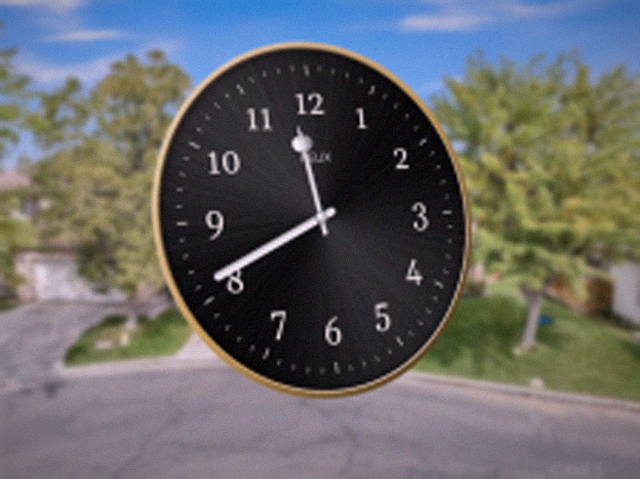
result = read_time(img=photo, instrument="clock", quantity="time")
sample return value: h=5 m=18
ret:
h=11 m=41
